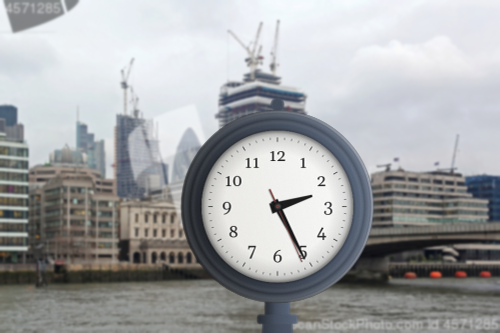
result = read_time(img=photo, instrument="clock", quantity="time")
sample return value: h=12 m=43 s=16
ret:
h=2 m=25 s=26
